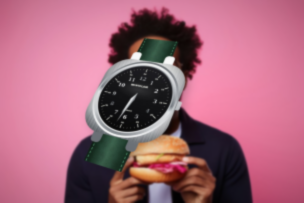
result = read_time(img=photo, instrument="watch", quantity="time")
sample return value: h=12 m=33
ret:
h=6 m=32
